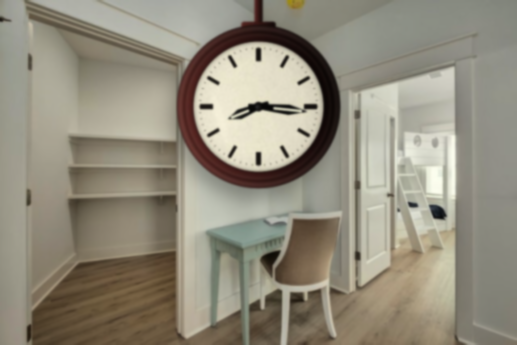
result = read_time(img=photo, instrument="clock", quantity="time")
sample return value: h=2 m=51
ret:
h=8 m=16
